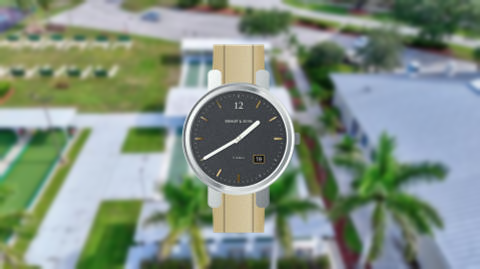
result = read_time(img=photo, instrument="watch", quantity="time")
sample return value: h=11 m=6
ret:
h=1 m=40
